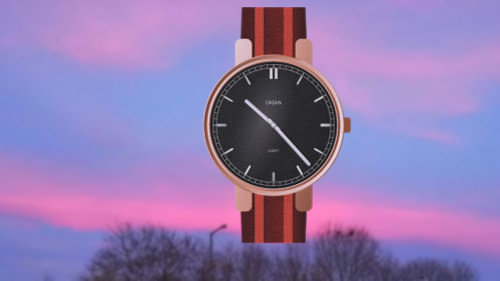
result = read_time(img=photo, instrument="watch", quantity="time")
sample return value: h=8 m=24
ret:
h=10 m=23
